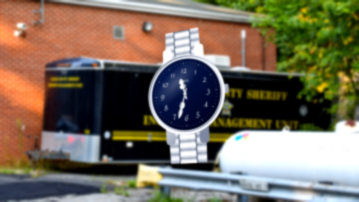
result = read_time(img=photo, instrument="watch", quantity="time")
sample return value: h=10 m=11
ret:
h=11 m=33
